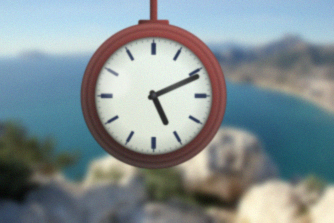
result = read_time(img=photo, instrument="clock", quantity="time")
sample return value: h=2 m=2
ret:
h=5 m=11
